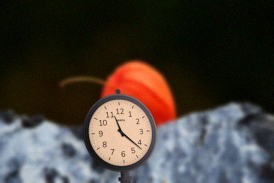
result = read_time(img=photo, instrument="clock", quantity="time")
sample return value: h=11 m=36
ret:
h=11 m=22
